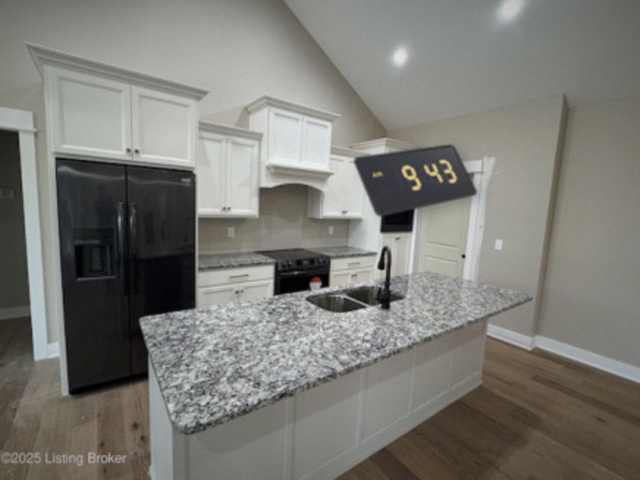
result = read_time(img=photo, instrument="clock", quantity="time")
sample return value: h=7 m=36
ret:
h=9 m=43
